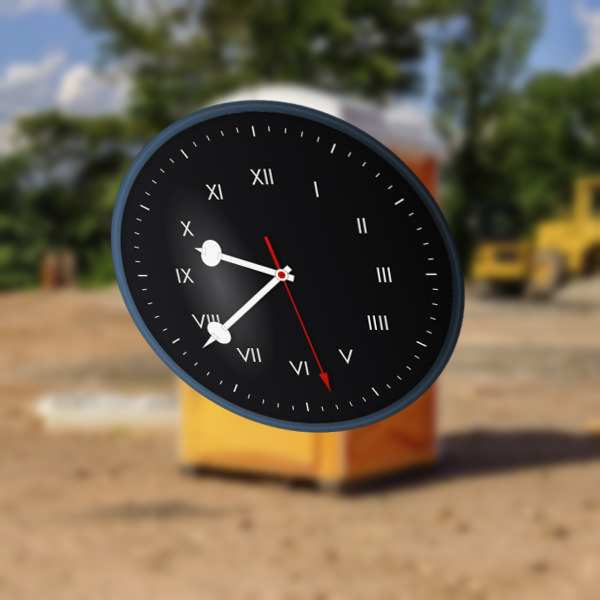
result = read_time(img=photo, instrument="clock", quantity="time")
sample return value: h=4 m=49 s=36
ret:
h=9 m=38 s=28
